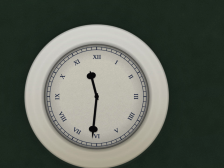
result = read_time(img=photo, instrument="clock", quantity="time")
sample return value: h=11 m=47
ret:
h=11 m=31
